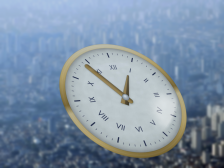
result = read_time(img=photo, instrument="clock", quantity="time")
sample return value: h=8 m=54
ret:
h=12 m=54
